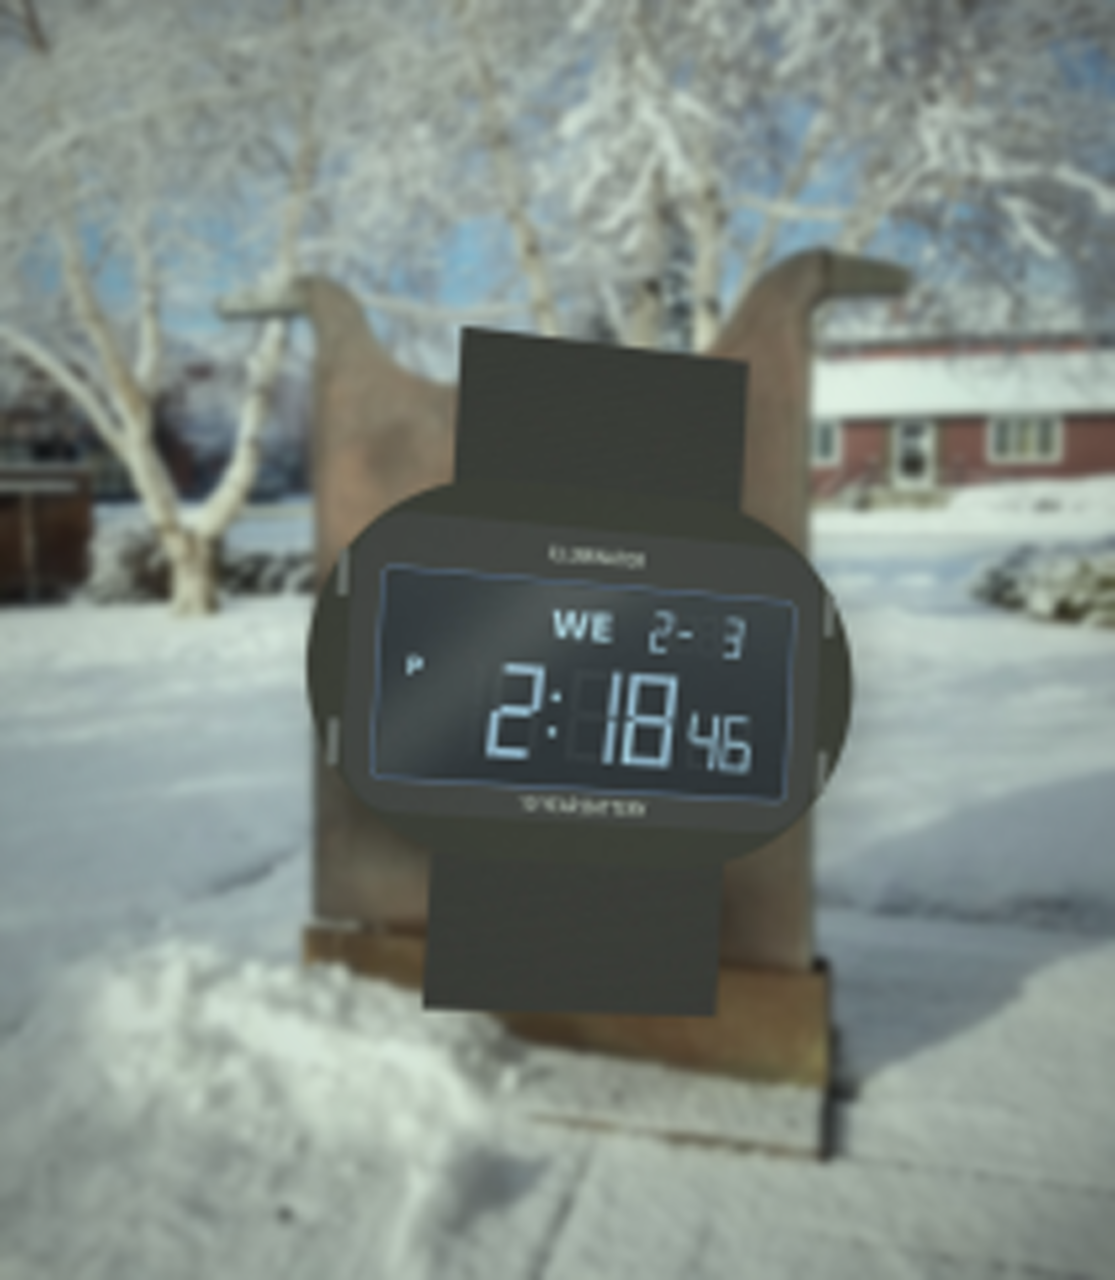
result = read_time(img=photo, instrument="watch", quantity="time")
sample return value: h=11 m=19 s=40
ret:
h=2 m=18 s=46
